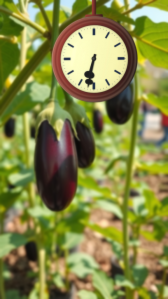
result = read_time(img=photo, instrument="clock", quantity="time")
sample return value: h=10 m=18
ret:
h=6 m=32
